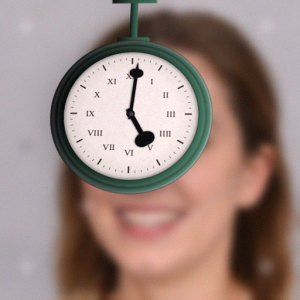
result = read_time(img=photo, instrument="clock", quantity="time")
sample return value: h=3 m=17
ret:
h=5 m=1
